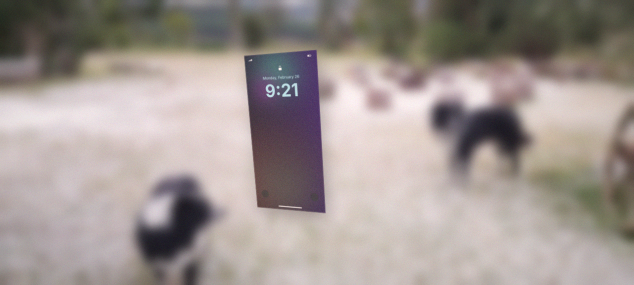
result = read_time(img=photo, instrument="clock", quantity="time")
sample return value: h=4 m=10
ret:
h=9 m=21
